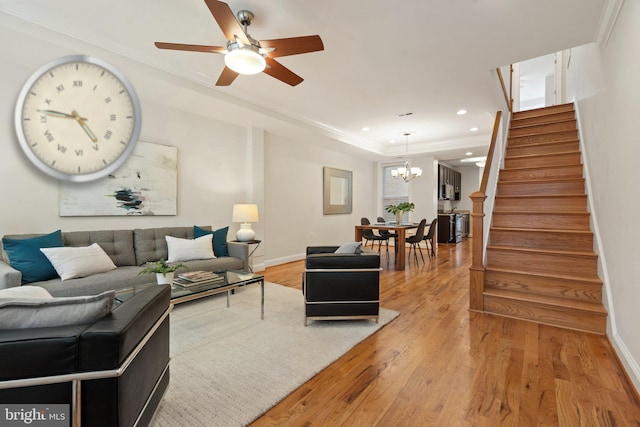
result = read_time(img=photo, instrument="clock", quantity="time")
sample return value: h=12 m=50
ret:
h=4 m=47
